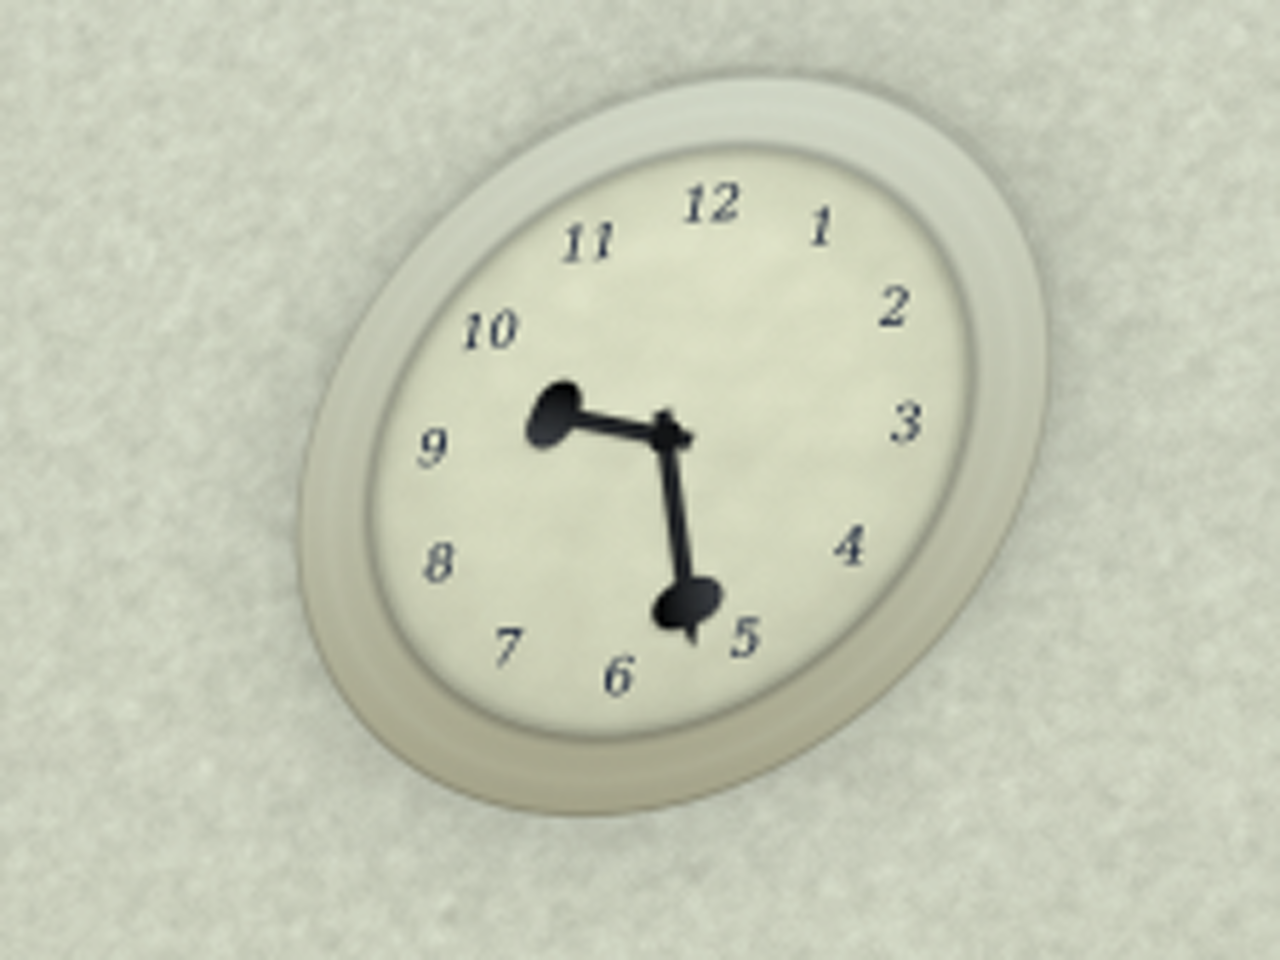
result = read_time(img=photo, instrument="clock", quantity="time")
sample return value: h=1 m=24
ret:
h=9 m=27
